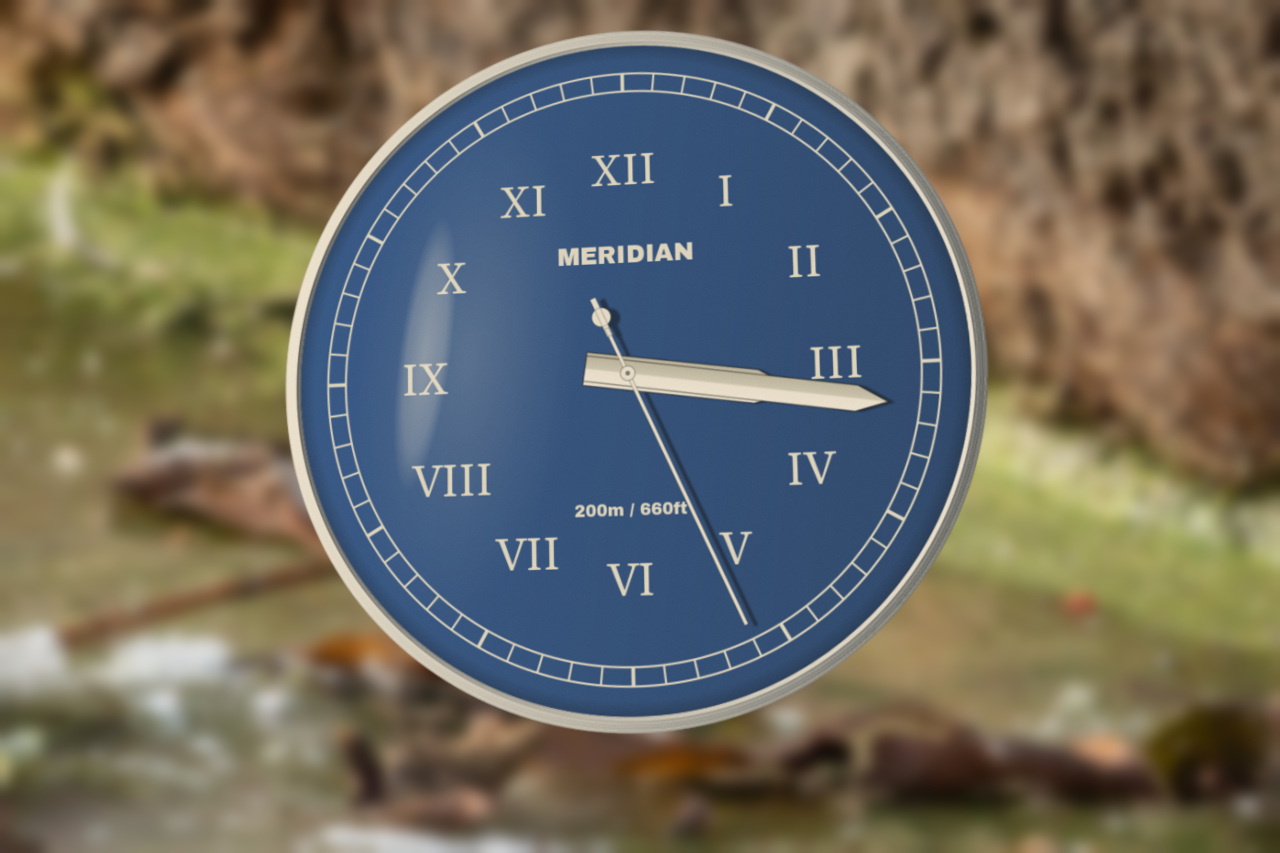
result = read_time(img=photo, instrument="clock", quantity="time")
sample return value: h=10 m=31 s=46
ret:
h=3 m=16 s=26
